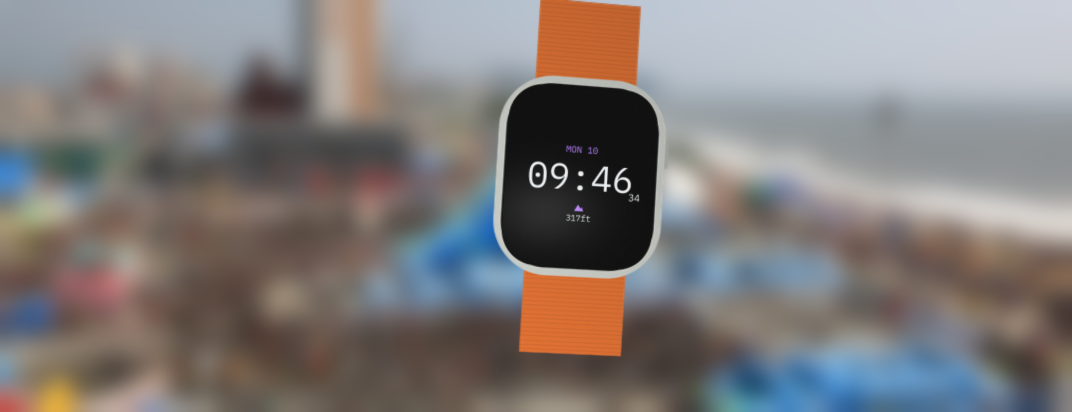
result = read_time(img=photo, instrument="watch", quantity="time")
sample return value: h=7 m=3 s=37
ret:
h=9 m=46 s=34
